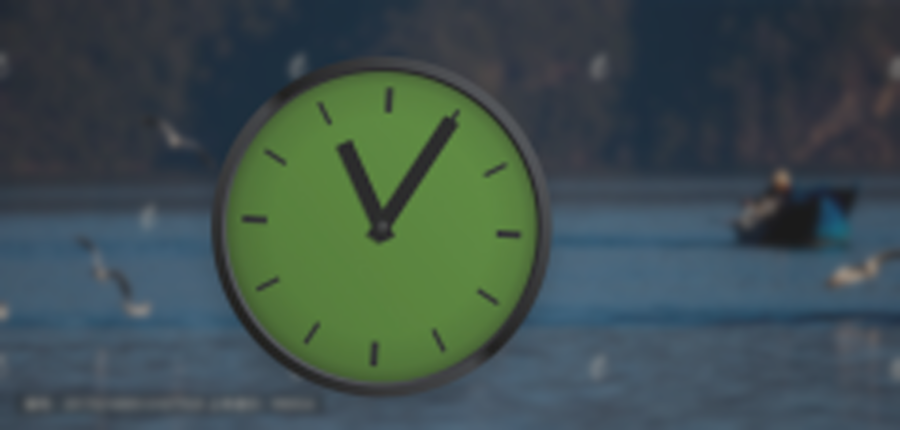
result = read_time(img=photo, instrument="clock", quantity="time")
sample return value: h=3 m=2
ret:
h=11 m=5
